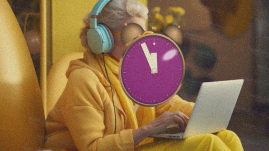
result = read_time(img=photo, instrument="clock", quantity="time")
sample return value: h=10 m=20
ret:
h=11 m=56
